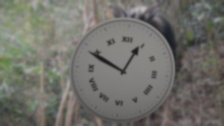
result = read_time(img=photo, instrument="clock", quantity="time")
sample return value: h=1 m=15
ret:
h=12 m=49
